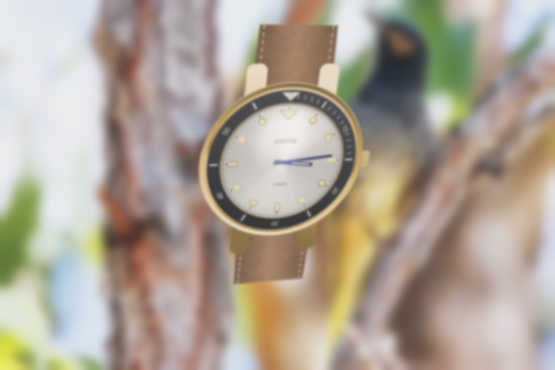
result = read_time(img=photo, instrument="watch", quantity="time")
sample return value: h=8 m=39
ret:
h=3 m=14
